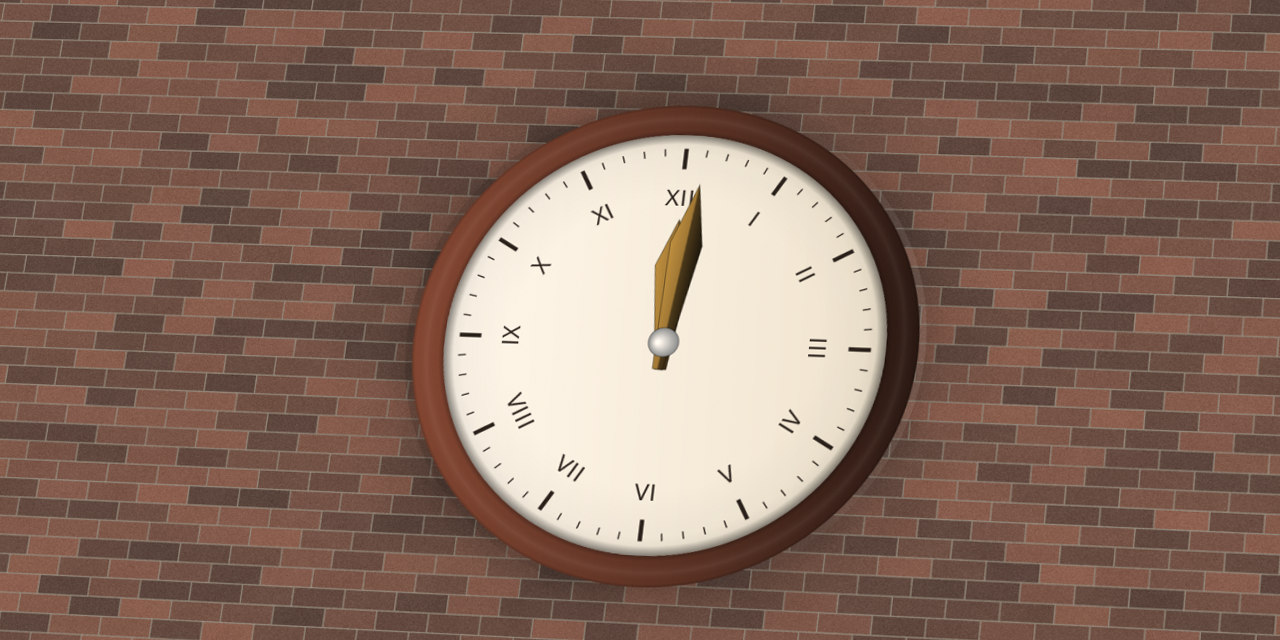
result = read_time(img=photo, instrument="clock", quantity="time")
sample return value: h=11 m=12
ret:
h=12 m=1
